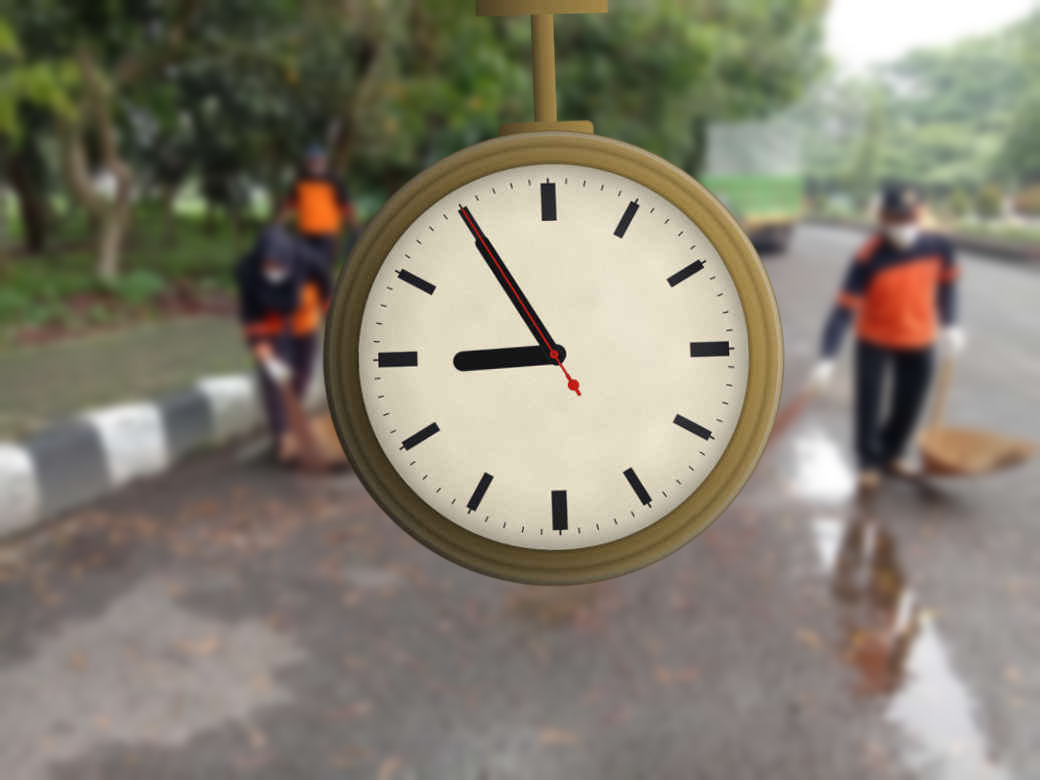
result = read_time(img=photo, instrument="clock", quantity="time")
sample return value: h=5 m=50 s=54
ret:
h=8 m=54 s=55
